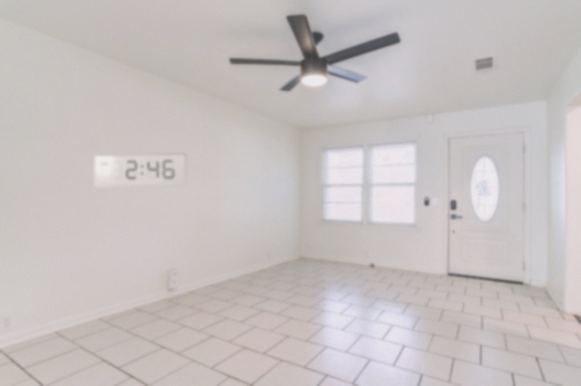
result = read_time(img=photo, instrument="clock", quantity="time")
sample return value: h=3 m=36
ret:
h=2 m=46
